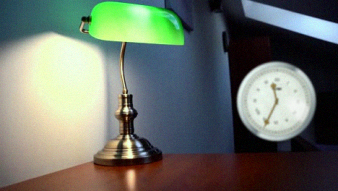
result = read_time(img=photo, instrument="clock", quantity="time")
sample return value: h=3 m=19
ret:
h=11 m=34
